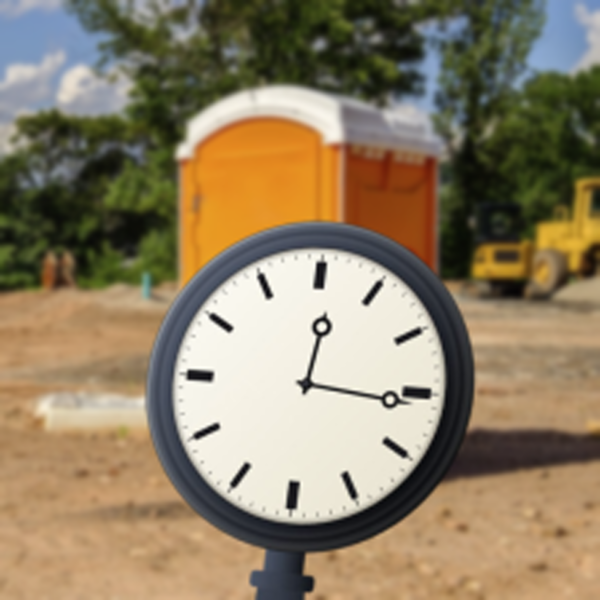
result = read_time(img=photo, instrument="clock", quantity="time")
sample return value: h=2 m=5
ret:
h=12 m=16
